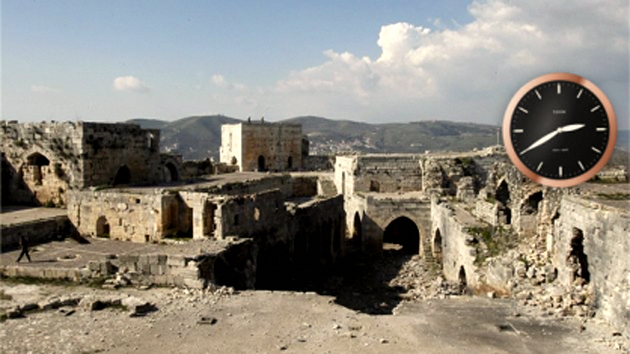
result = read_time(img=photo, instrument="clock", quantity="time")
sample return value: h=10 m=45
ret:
h=2 m=40
